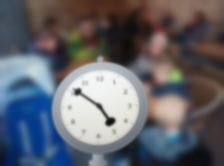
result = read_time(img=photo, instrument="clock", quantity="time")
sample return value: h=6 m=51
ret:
h=4 m=51
